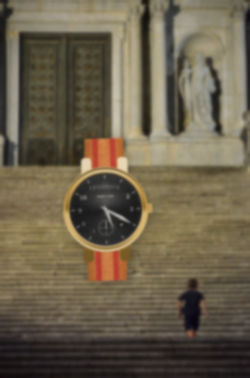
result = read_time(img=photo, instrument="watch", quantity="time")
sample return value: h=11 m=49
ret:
h=5 m=20
